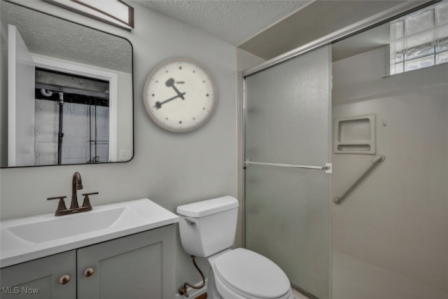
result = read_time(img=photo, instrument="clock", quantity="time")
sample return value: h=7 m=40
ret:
h=10 m=41
